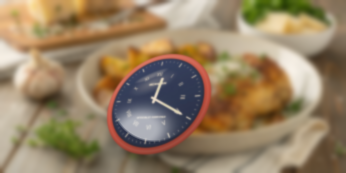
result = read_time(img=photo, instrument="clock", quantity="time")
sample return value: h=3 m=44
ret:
h=12 m=20
